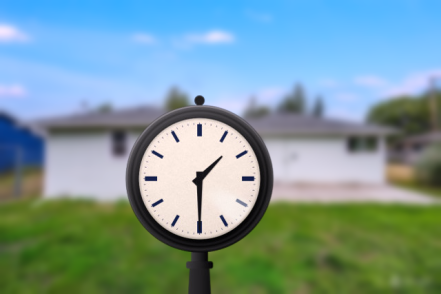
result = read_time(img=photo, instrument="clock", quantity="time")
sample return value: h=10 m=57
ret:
h=1 m=30
